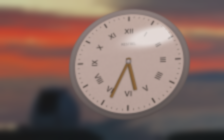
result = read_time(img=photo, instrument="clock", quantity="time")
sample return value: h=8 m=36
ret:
h=5 m=34
